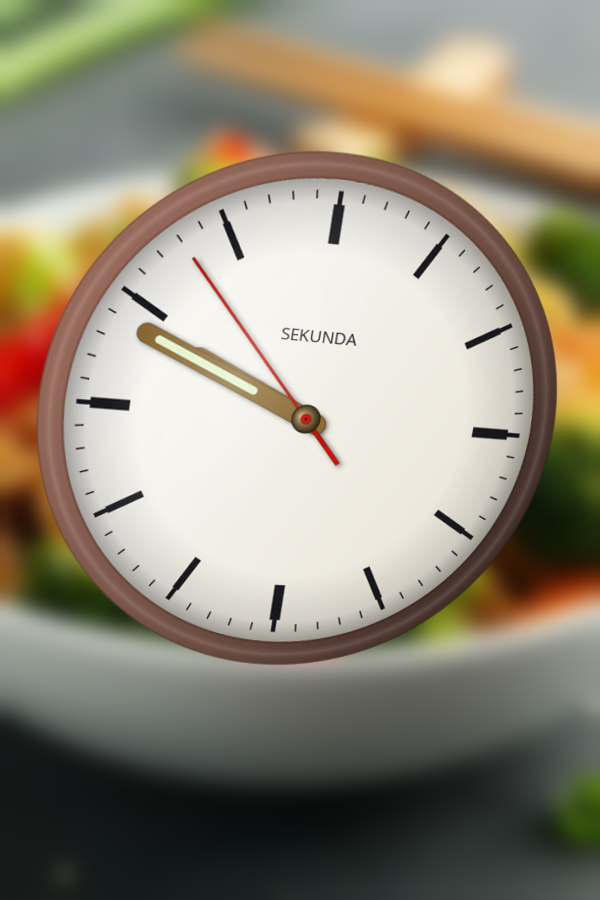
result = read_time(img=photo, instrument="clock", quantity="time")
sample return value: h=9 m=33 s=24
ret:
h=9 m=48 s=53
